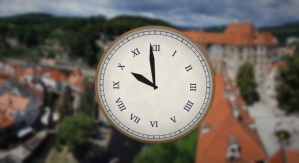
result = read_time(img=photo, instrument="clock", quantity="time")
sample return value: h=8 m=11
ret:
h=9 m=59
